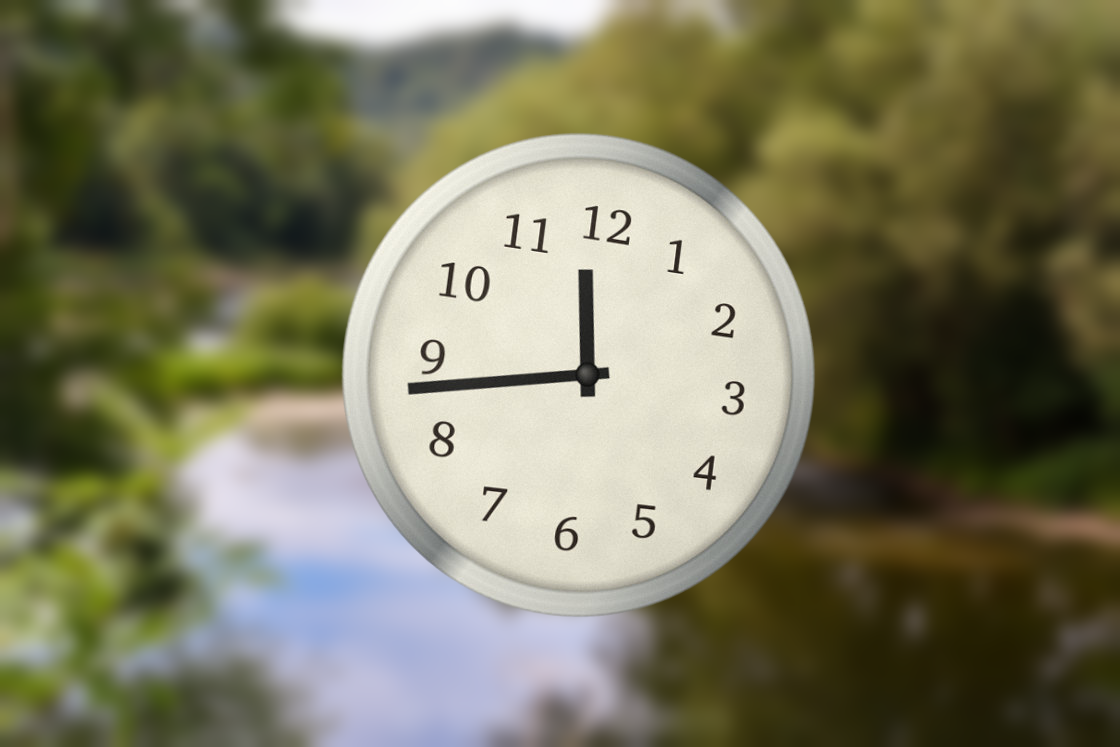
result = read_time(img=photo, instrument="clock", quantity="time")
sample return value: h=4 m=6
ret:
h=11 m=43
